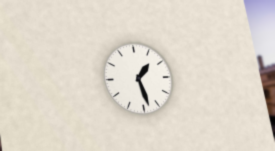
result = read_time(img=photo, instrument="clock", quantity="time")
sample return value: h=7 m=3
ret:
h=1 m=28
